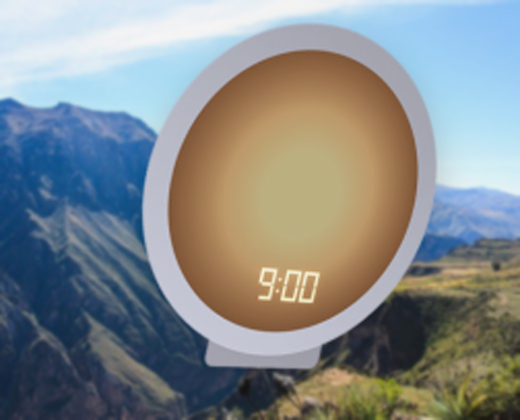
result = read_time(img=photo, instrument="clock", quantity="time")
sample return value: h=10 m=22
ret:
h=9 m=0
